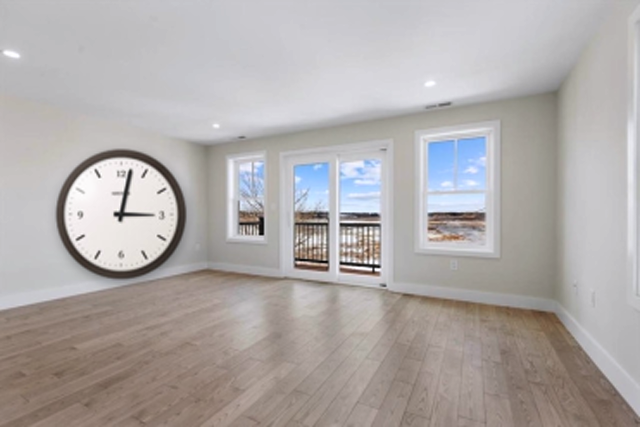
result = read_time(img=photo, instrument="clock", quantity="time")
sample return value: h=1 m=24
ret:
h=3 m=2
